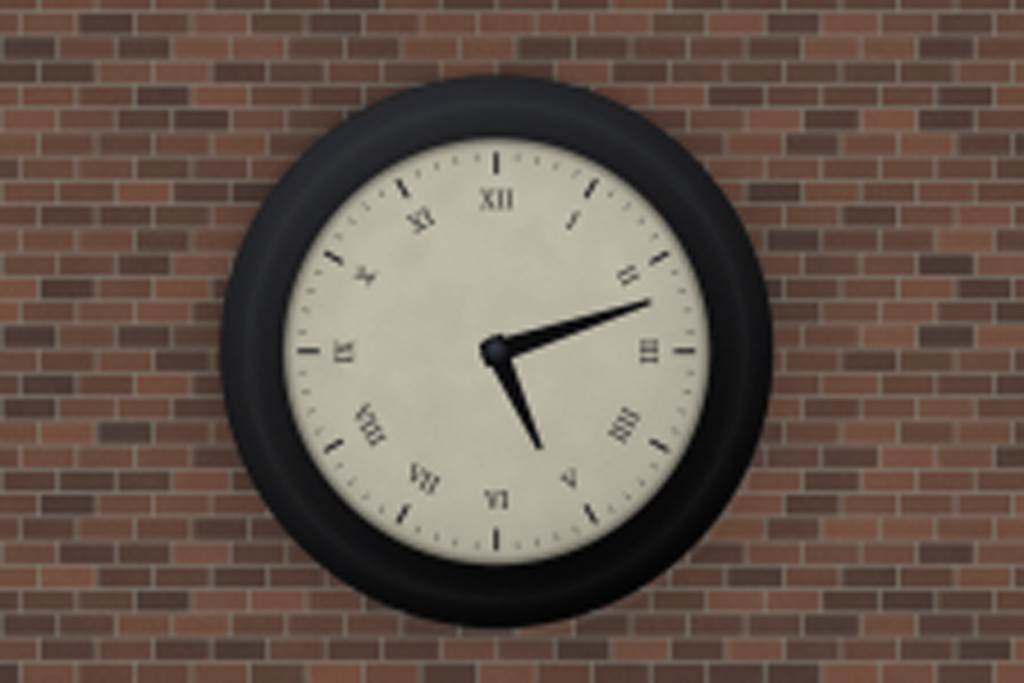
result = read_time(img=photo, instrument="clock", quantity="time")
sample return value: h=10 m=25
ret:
h=5 m=12
